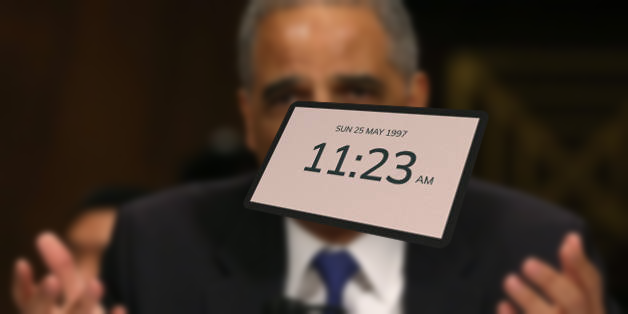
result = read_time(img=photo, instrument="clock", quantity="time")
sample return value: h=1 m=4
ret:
h=11 m=23
